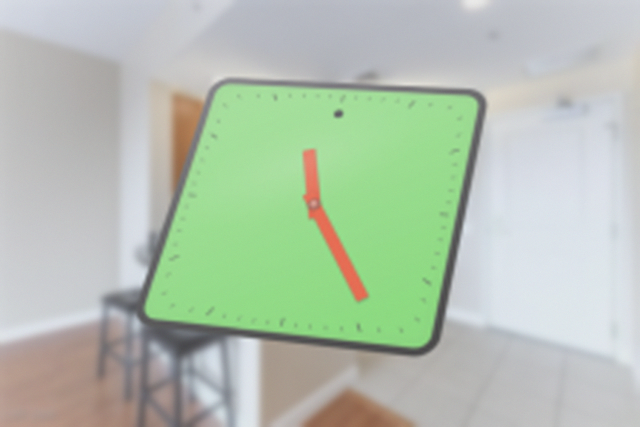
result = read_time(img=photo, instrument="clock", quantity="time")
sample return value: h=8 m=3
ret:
h=11 m=24
